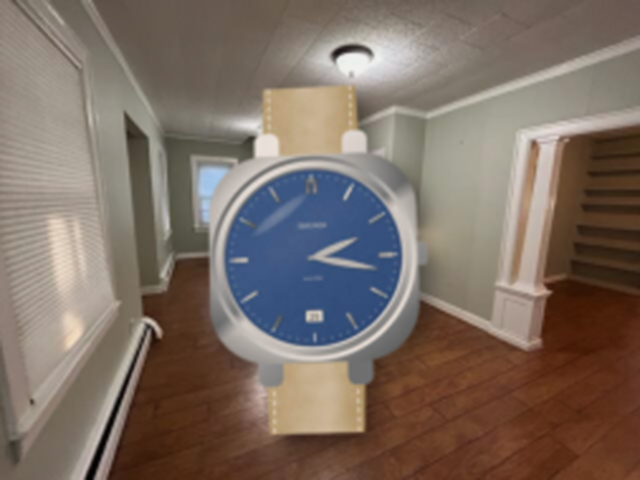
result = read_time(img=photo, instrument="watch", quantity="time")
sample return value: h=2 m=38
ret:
h=2 m=17
